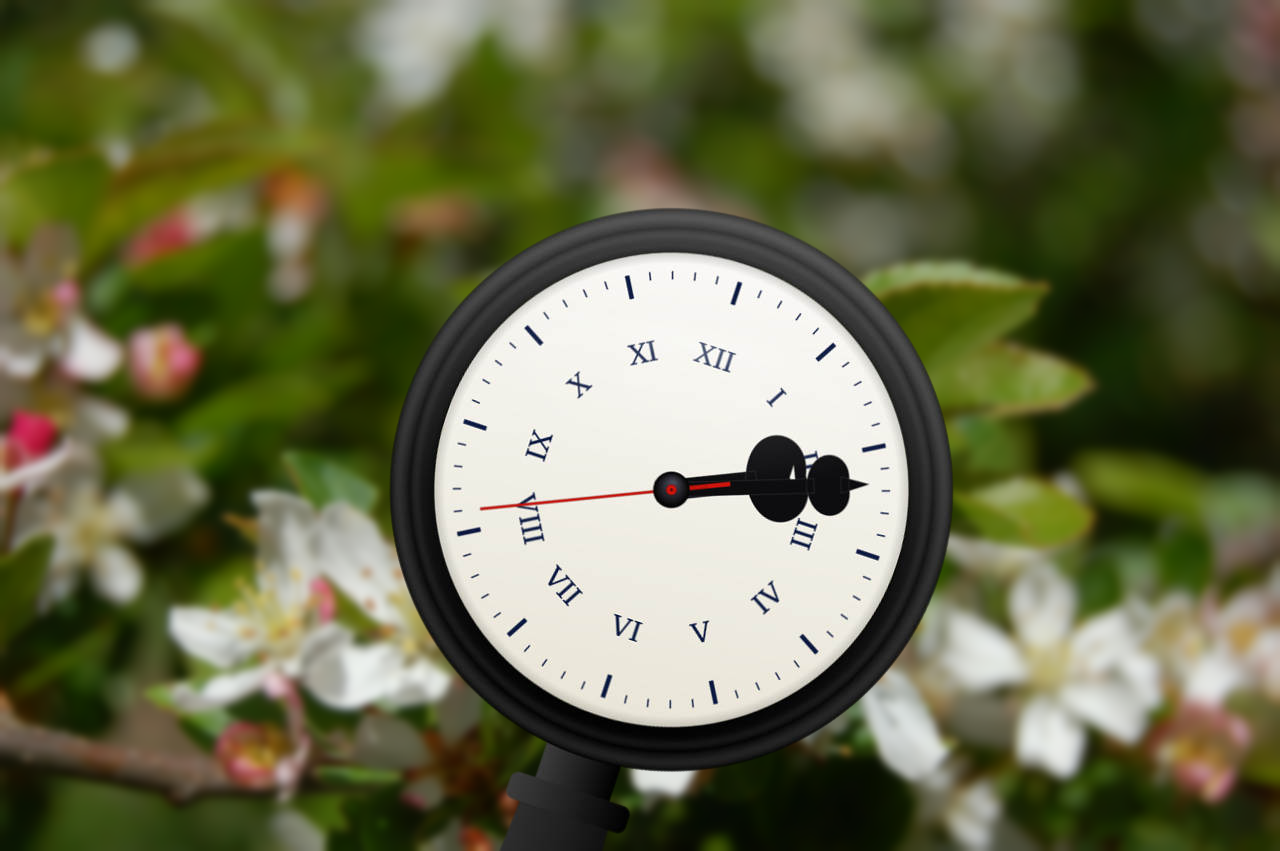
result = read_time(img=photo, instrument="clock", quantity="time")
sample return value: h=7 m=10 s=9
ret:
h=2 m=11 s=41
